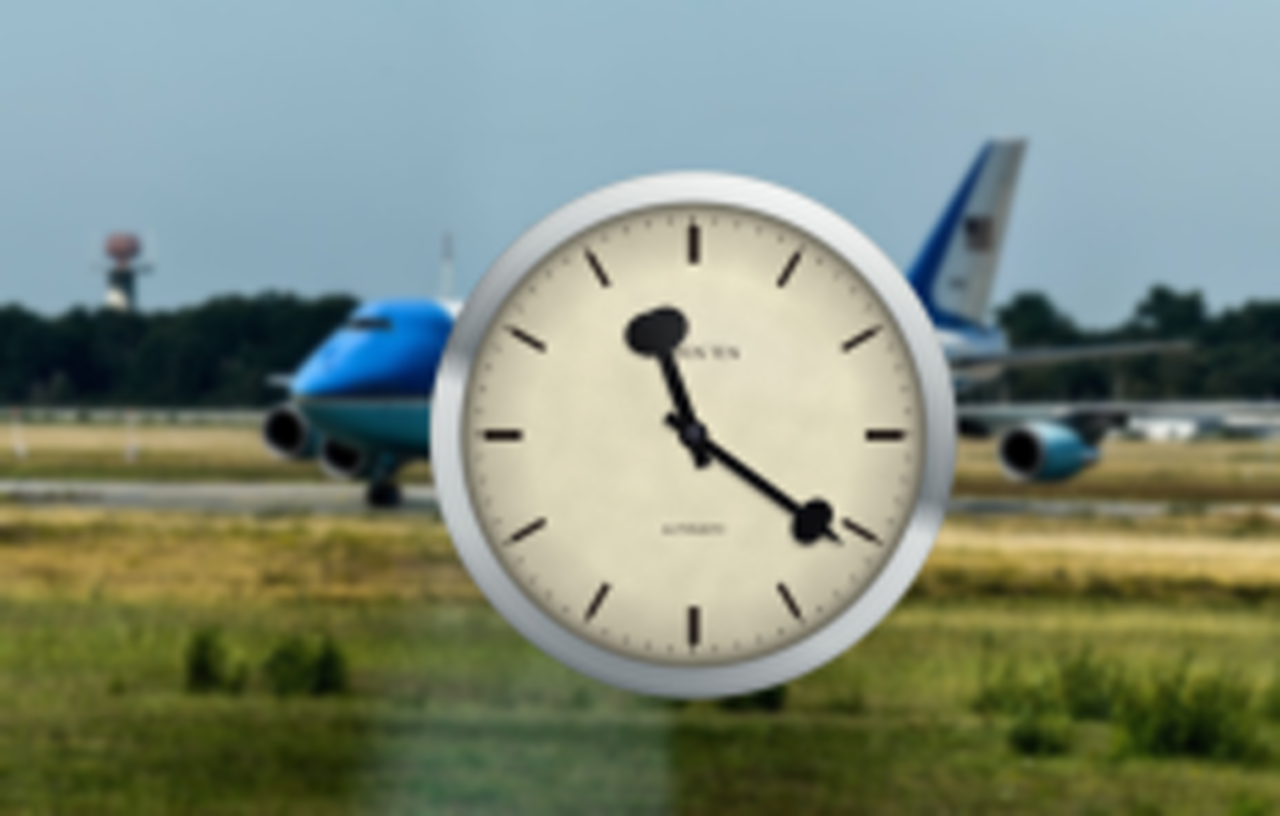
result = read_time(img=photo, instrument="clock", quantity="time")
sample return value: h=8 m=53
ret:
h=11 m=21
